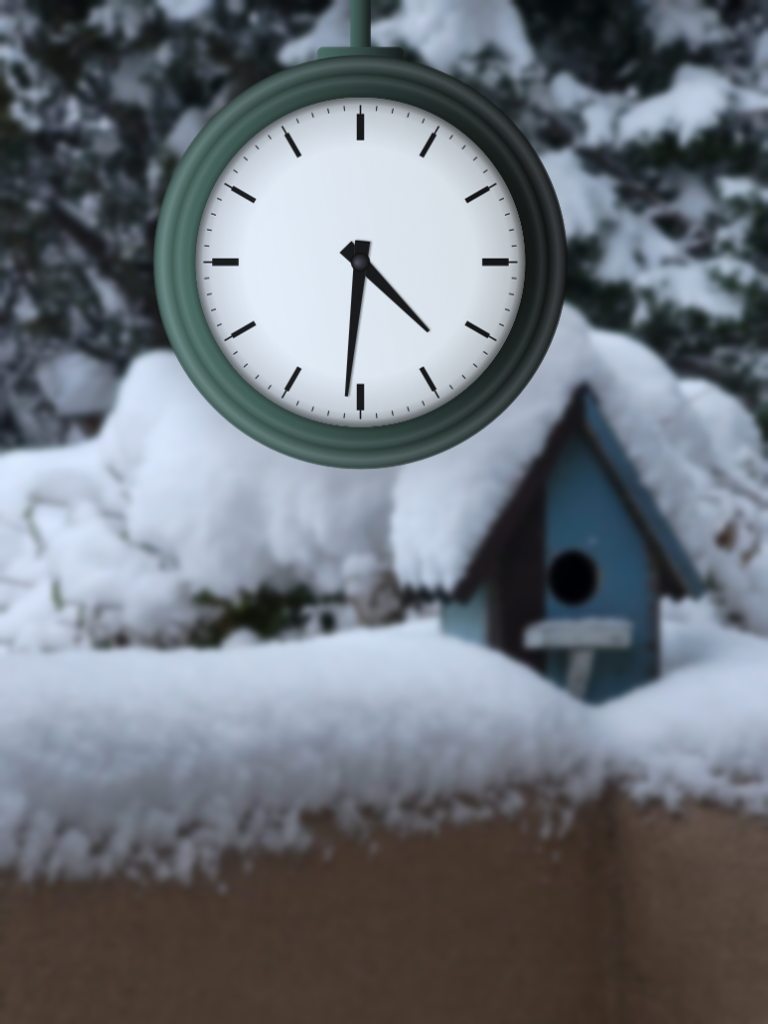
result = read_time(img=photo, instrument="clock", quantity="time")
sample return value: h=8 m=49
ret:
h=4 m=31
